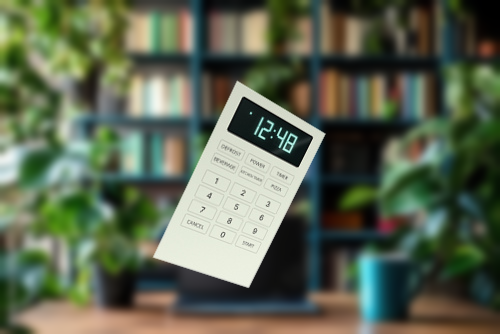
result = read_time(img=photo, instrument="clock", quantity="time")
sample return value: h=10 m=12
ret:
h=12 m=48
